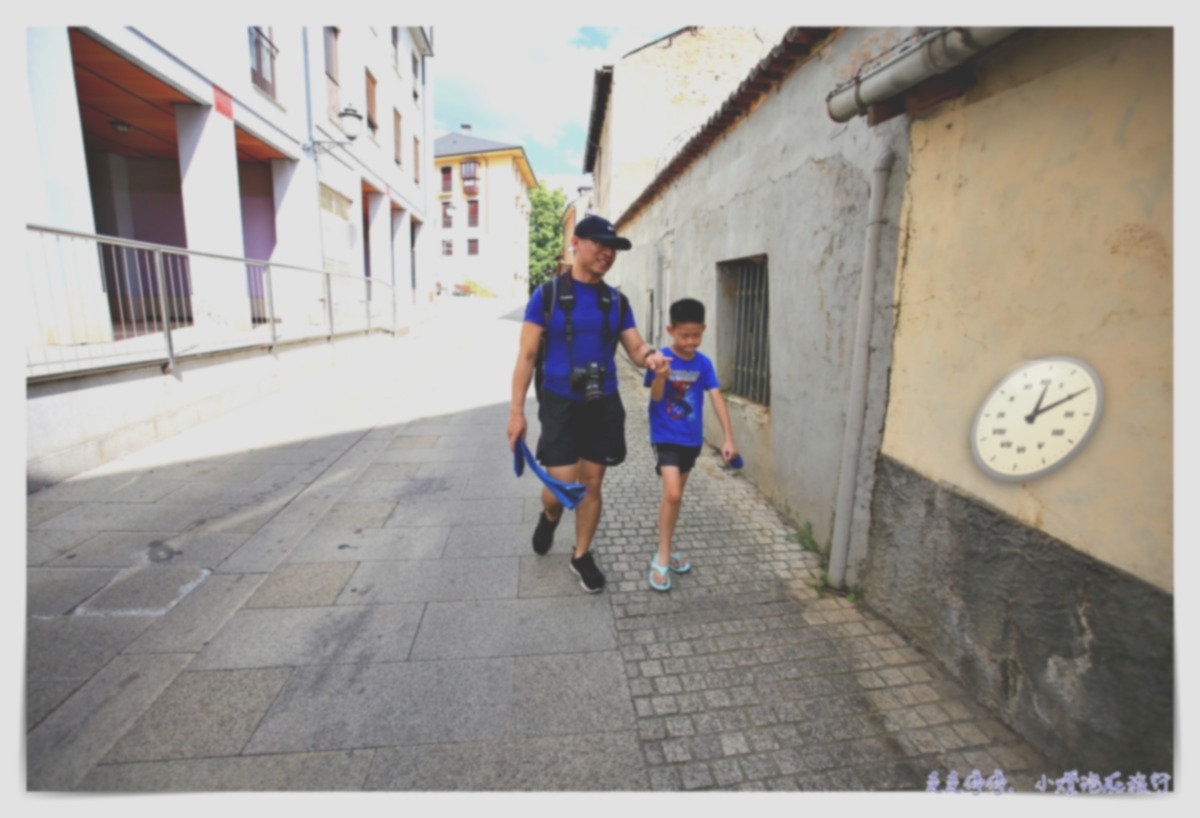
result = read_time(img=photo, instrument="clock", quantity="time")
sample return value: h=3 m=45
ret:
h=12 m=10
